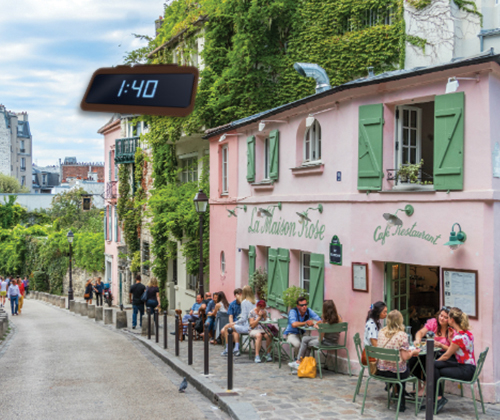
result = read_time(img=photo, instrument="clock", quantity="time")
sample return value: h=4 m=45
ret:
h=1 m=40
